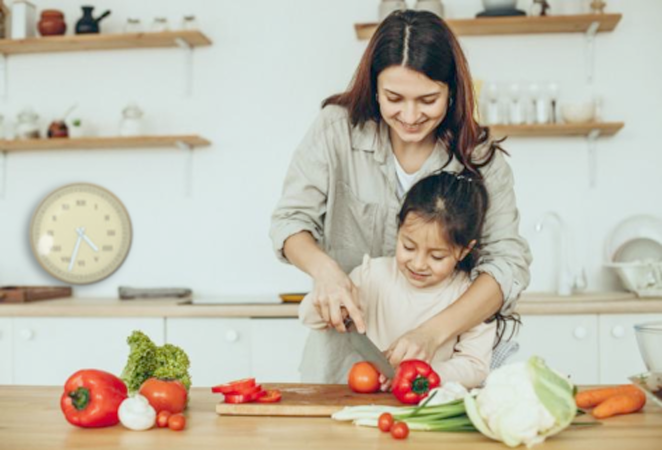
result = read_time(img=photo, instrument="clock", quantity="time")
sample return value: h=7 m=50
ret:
h=4 m=33
